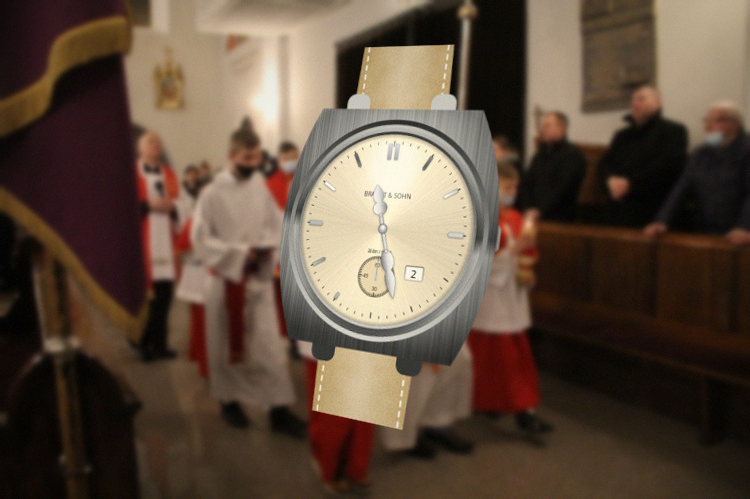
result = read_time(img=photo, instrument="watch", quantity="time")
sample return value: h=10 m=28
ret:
h=11 m=27
